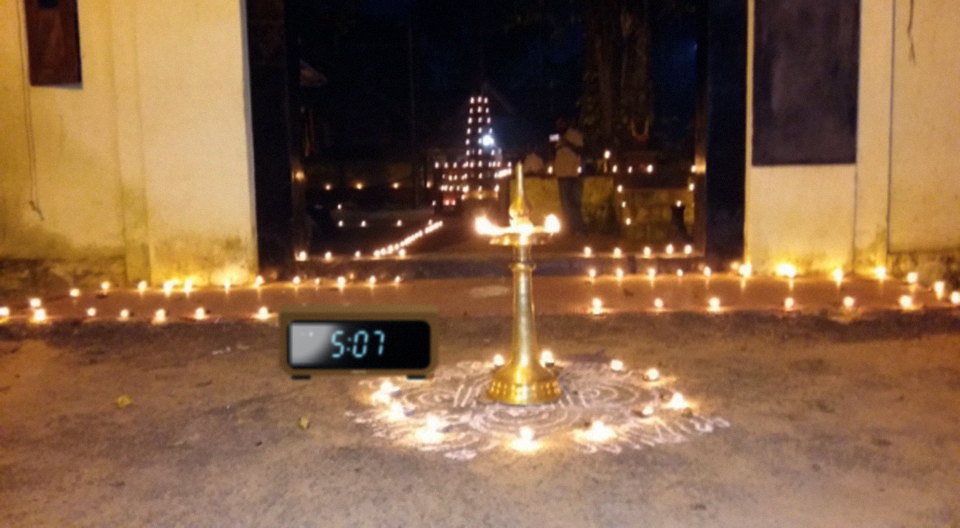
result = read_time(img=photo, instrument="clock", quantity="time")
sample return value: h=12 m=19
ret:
h=5 m=7
